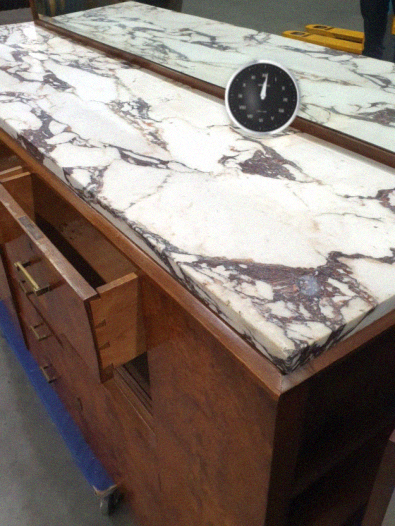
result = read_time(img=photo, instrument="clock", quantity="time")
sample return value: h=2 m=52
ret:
h=12 m=1
